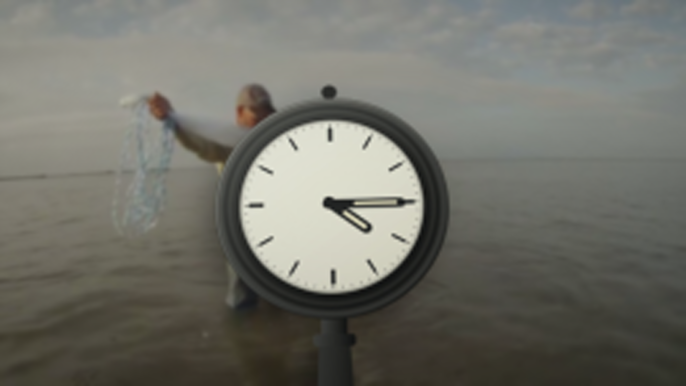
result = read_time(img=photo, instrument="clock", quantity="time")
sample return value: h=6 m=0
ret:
h=4 m=15
